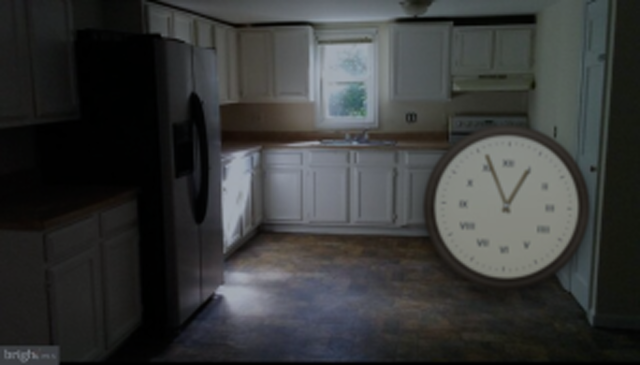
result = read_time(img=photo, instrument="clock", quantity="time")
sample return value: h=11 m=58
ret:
h=12 m=56
